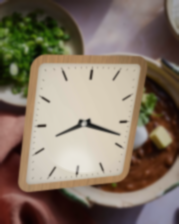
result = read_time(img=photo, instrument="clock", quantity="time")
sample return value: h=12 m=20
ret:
h=8 m=18
